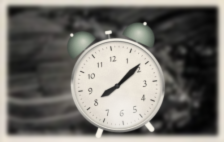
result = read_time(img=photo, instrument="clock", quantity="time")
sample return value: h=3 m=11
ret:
h=8 m=9
